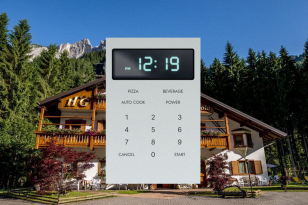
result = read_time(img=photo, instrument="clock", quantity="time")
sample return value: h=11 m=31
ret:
h=12 m=19
